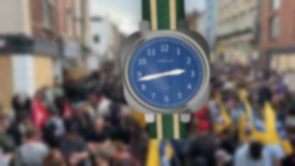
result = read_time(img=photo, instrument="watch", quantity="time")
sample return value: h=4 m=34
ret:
h=2 m=43
